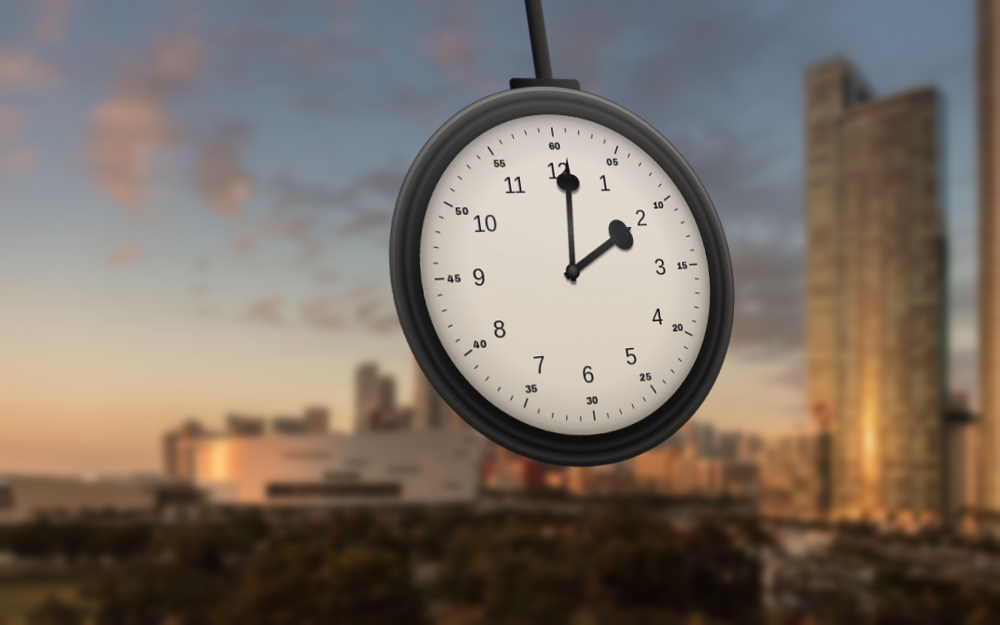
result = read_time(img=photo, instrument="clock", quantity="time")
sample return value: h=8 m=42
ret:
h=2 m=1
